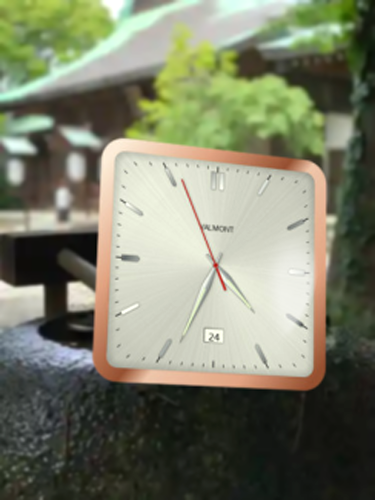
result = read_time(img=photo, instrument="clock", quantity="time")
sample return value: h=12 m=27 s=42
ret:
h=4 m=33 s=56
